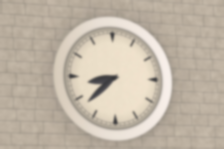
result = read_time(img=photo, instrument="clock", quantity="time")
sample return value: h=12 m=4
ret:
h=8 m=38
